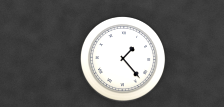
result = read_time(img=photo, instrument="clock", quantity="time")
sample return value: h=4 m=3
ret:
h=1 m=23
